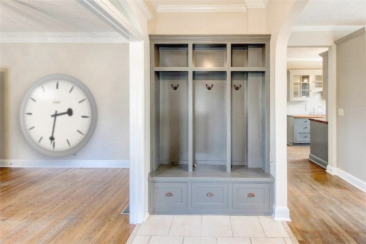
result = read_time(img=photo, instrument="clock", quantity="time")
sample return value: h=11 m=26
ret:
h=2 m=31
